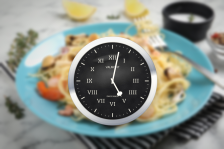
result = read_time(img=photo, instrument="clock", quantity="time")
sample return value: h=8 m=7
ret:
h=5 m=2
